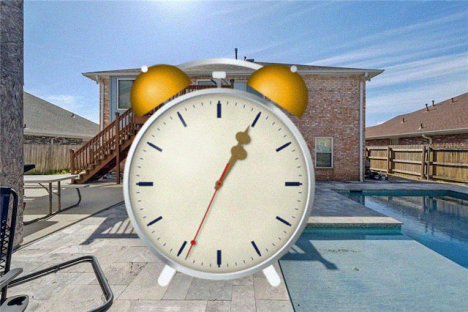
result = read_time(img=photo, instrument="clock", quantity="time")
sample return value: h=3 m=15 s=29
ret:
h=1 m=4 s=34
